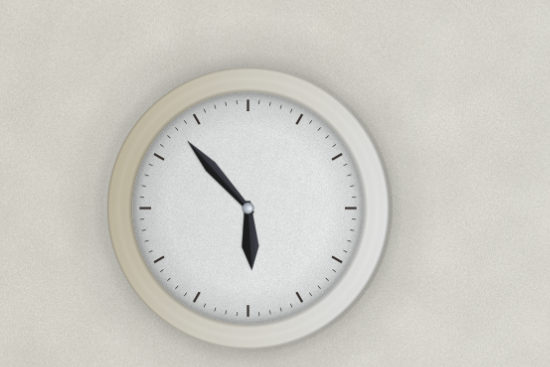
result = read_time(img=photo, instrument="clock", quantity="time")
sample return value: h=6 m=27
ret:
h=5 m=53
